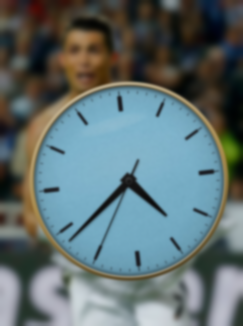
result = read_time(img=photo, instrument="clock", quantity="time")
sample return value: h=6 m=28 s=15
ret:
h=4 m=38 s=35
